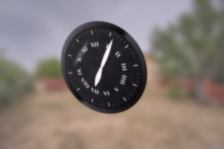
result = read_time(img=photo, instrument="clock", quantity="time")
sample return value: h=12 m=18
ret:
h=7 m=6
